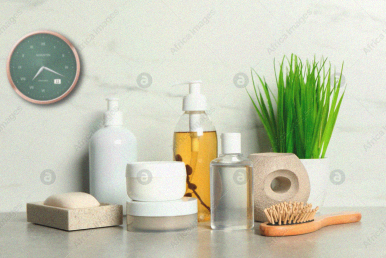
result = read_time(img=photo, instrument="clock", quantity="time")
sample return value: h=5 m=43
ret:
h=7 m=19
